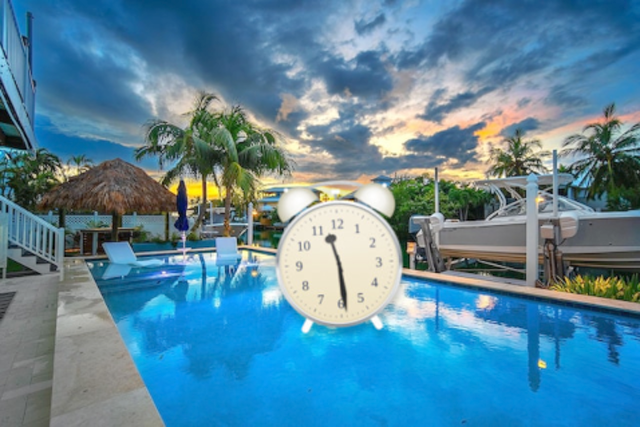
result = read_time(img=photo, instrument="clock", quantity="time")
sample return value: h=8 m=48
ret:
h=11 m=29
